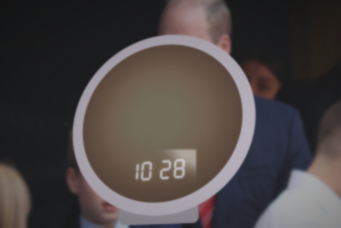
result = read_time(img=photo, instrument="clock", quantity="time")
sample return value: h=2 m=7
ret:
h=10 m=28
